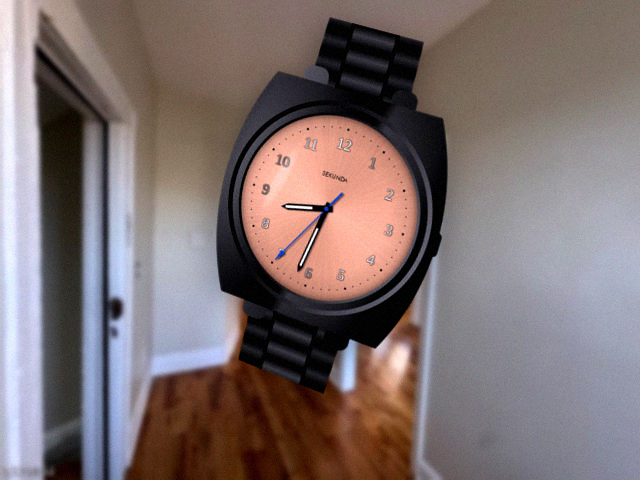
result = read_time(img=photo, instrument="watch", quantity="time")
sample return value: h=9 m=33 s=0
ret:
h=8 m=31 s=35
